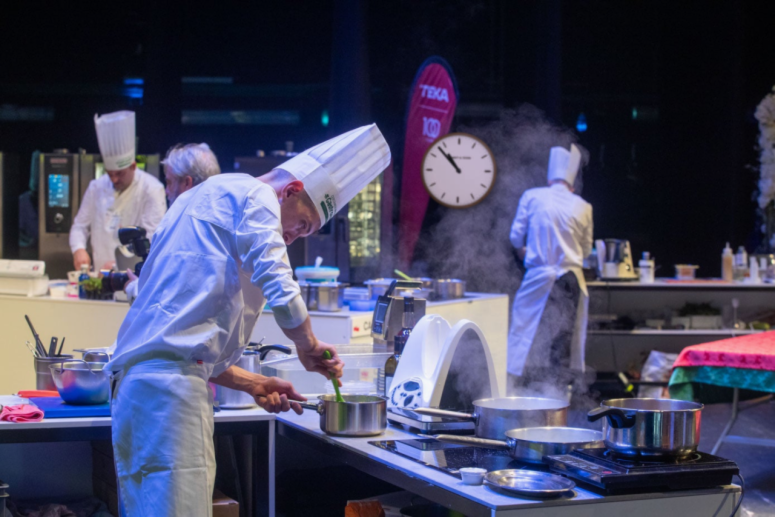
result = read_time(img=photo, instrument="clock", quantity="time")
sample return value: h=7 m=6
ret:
h=10 m=53
